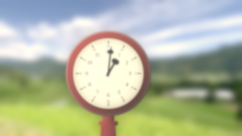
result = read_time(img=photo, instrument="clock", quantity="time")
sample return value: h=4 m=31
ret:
h=1 m=1
